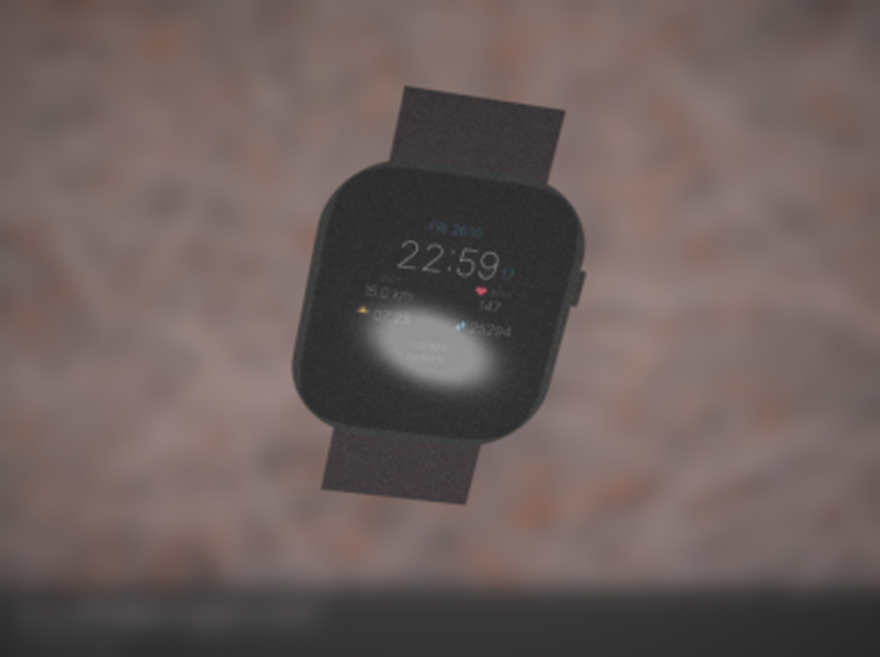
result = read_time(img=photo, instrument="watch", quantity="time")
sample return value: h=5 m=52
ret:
h=22 m=59
